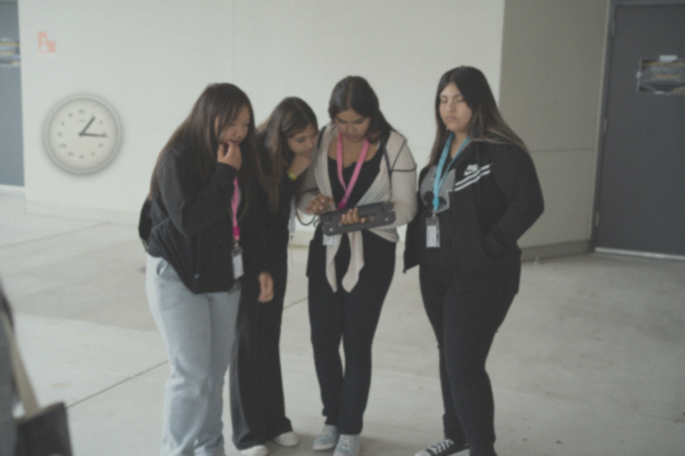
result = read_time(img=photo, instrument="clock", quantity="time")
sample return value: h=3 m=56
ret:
h=1 m=16
